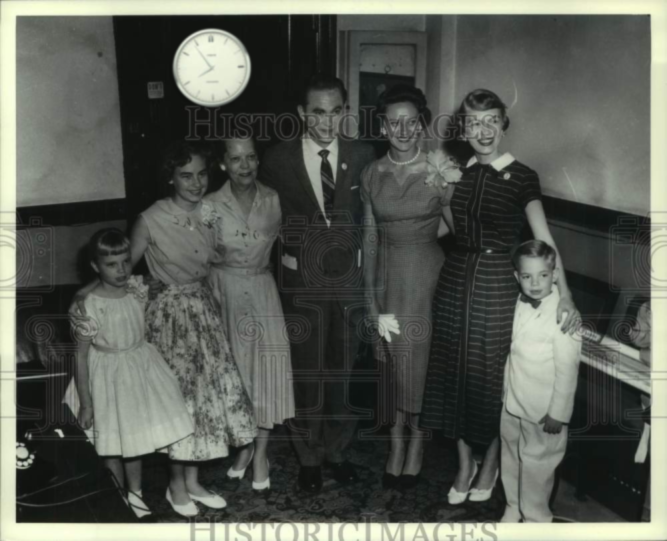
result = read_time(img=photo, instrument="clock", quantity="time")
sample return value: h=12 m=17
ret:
h=7 m=54
